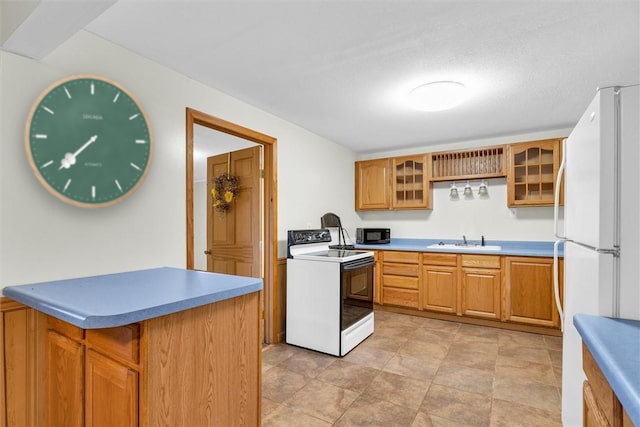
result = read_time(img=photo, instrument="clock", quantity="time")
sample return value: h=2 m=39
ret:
h=7 m=38
